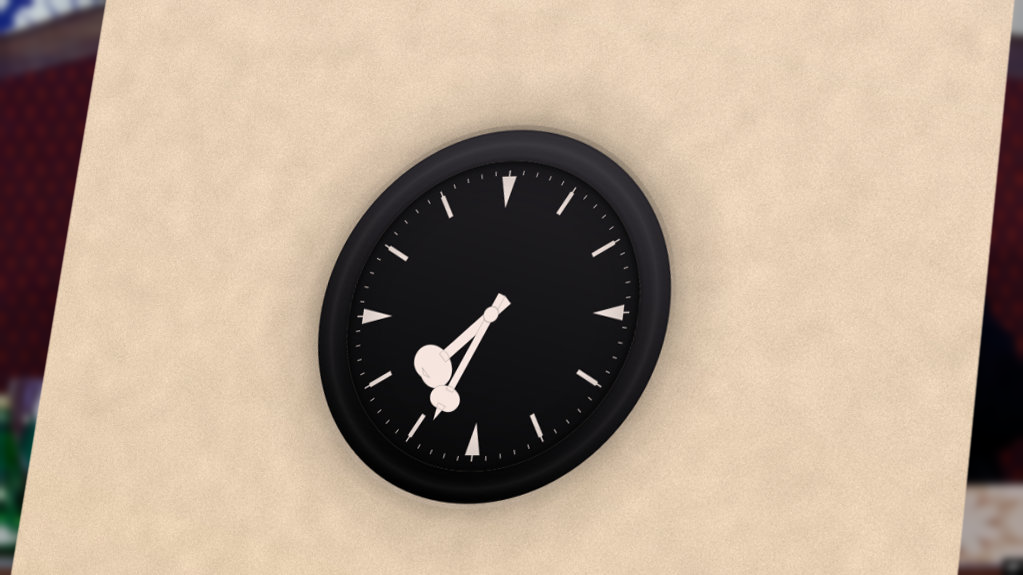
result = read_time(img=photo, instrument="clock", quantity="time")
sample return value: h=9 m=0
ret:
h=7 m=34
